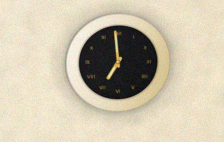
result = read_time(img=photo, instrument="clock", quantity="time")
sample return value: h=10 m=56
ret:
h=6 m=59
